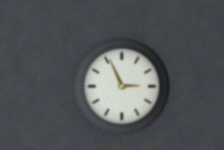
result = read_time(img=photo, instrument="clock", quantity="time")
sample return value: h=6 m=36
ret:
h=2 m=56
